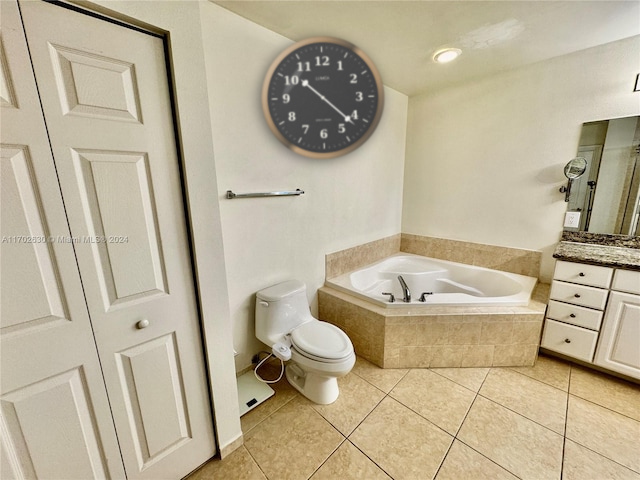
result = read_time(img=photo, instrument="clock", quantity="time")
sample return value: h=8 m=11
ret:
h=10 m=22
